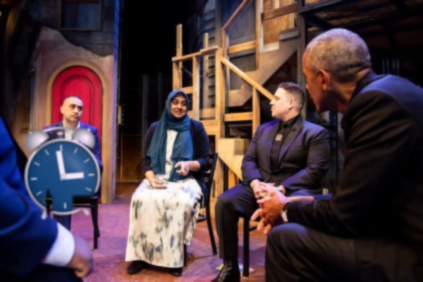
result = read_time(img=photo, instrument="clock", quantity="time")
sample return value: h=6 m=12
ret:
h=2 m=59
